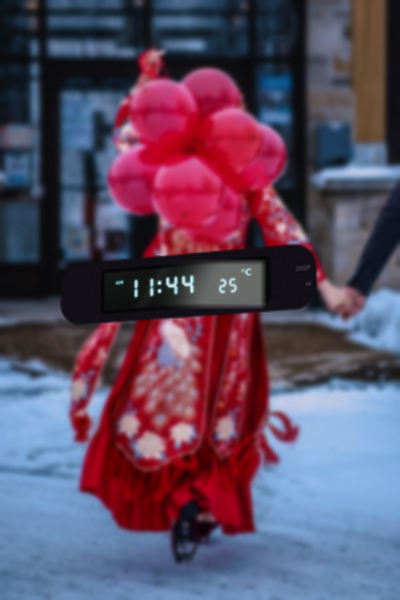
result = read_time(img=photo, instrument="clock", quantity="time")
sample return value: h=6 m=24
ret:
h=11 m=44
